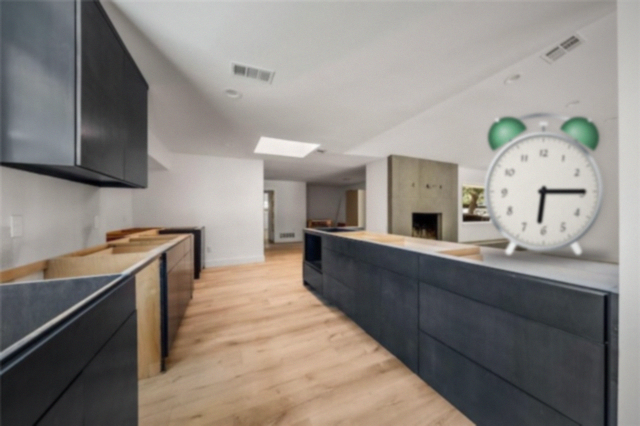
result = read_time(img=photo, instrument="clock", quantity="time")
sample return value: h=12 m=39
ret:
h=6 m=15
